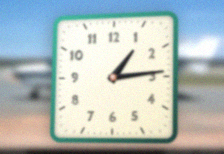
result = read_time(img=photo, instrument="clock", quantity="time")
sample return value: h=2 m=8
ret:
h=1 m=14
